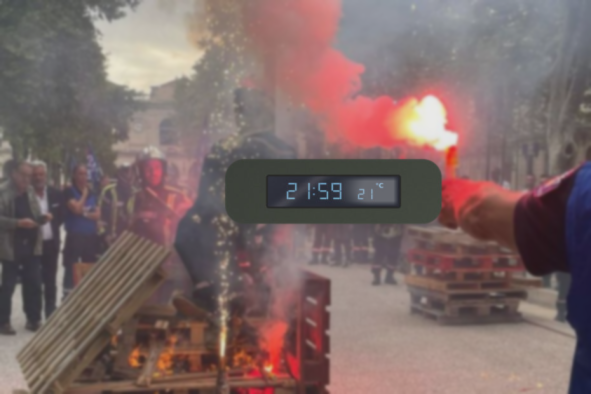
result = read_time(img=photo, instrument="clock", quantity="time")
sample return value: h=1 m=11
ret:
h=21 m=59
